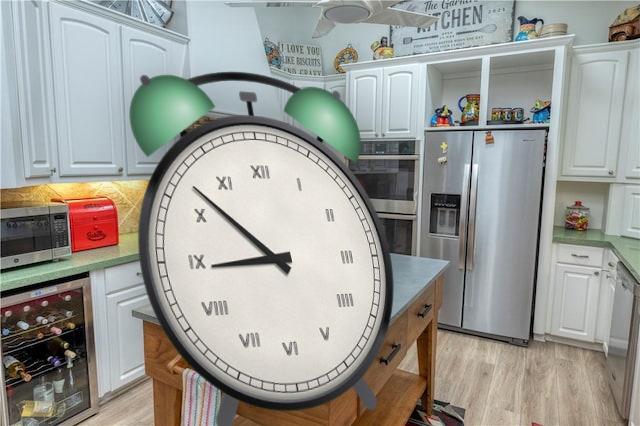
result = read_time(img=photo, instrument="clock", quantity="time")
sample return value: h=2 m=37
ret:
h=8 m=52
